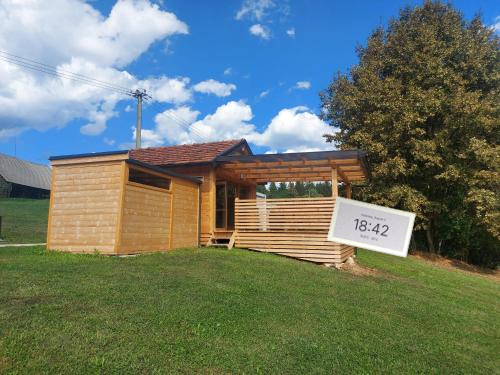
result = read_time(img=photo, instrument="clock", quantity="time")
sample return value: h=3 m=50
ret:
h=18 m=42
